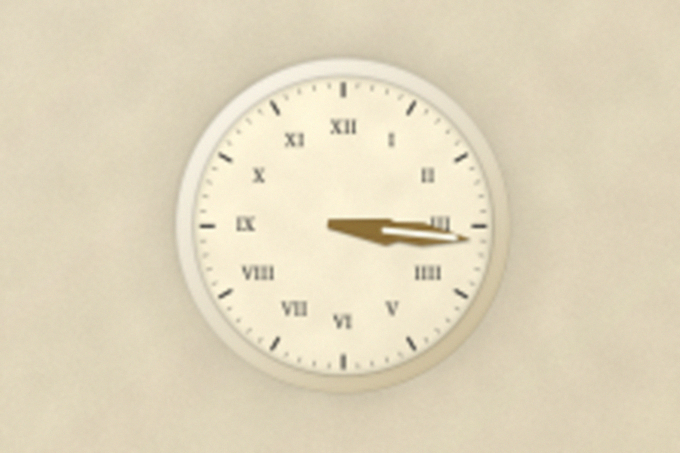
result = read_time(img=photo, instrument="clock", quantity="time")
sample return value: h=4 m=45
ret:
h=3 m=16
